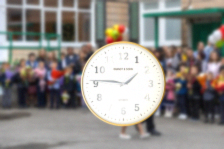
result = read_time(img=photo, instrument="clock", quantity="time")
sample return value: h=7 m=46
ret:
h=1 m=46
